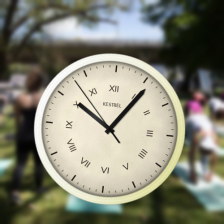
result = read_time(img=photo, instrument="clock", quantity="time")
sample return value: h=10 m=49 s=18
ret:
h=10 m=5 s=53
